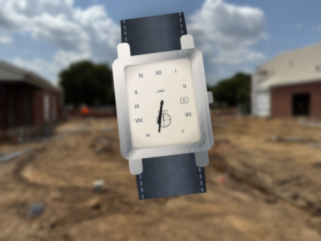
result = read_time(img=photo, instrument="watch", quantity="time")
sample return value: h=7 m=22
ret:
h=6 m=32
